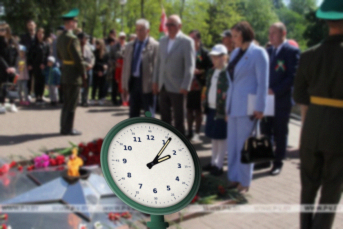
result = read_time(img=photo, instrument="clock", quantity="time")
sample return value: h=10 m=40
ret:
h=2 m=6
